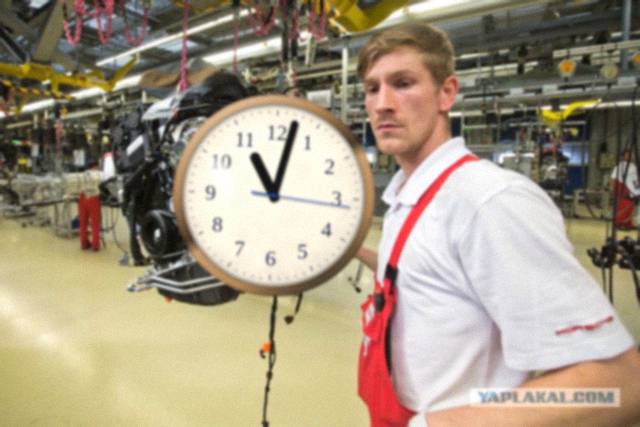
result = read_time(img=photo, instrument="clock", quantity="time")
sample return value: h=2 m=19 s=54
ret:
h=11 m=2 s=16
